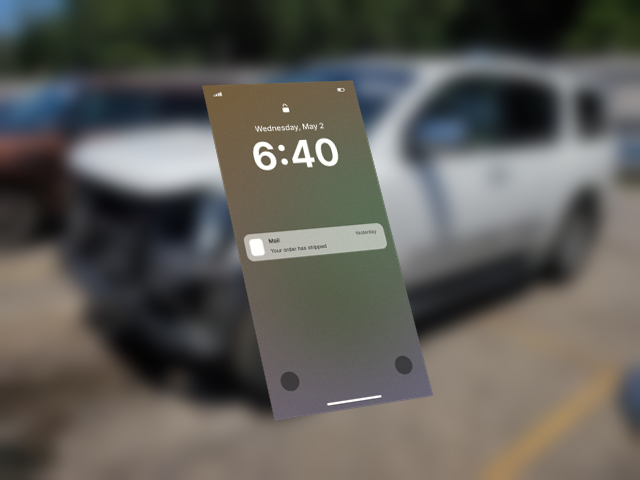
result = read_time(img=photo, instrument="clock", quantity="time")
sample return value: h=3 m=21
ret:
h=6 m=40
